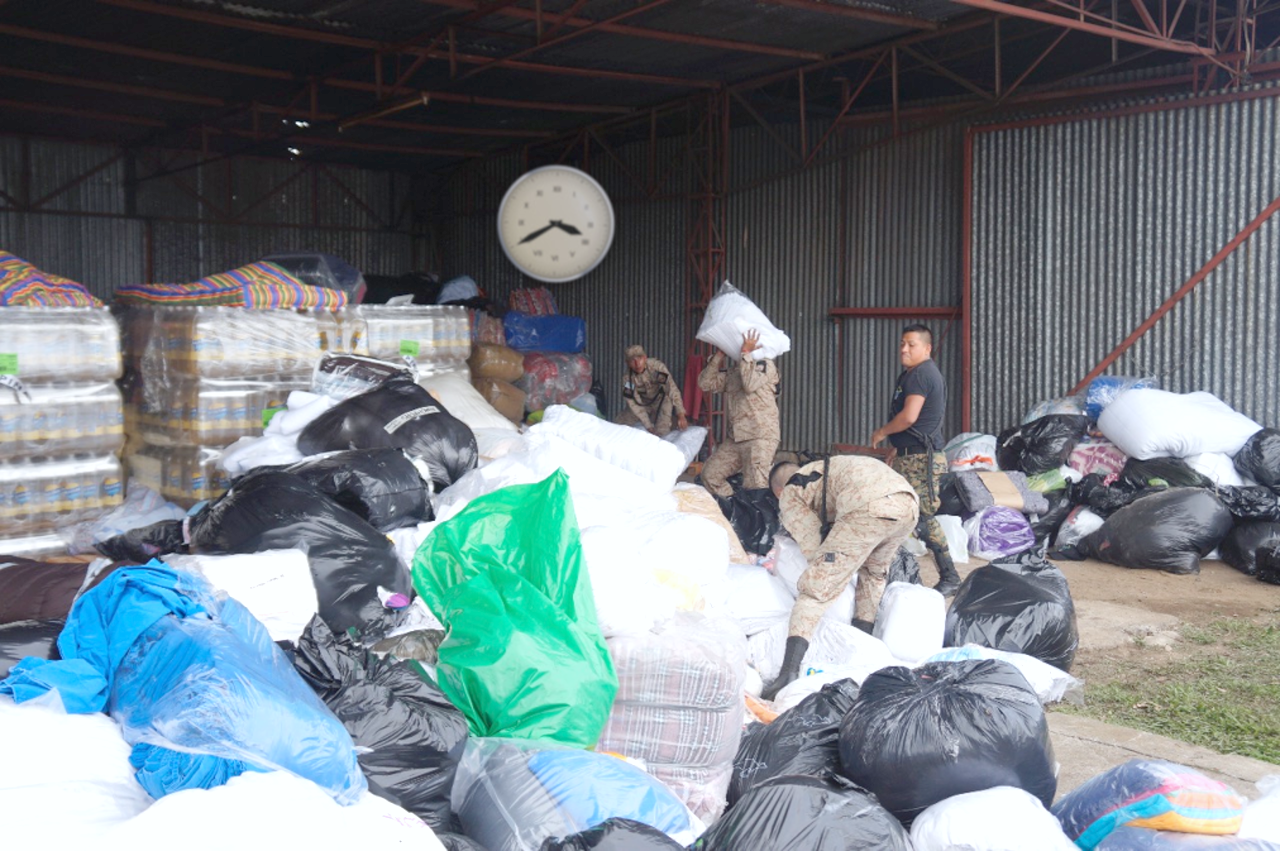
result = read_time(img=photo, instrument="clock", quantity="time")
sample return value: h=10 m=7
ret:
h=3 m=40
